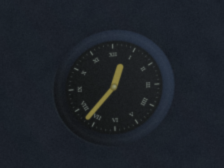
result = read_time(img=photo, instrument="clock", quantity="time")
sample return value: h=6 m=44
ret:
h=12 m=37
